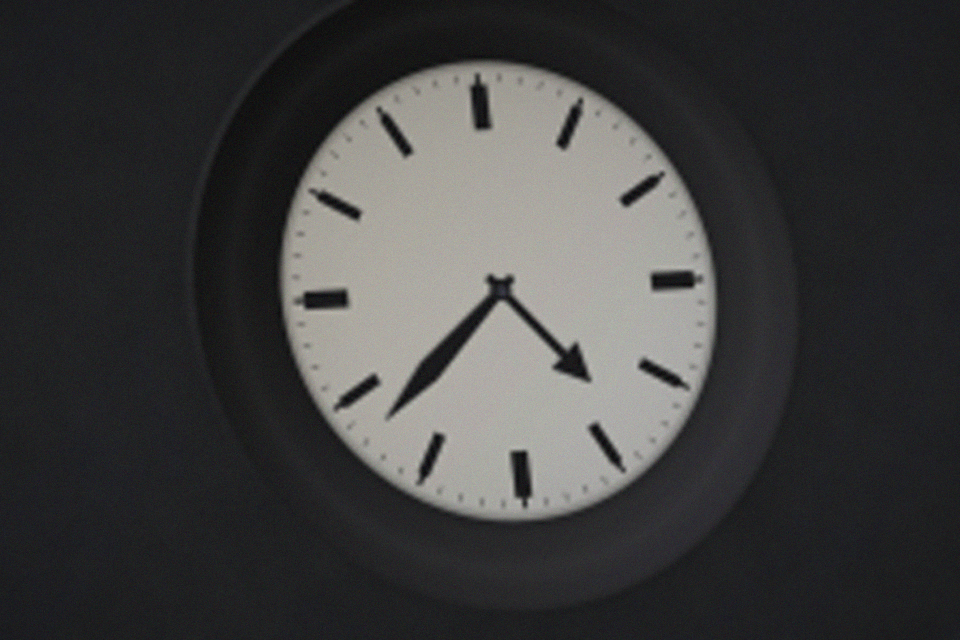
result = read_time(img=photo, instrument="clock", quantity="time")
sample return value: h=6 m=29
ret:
h=4 m=38
